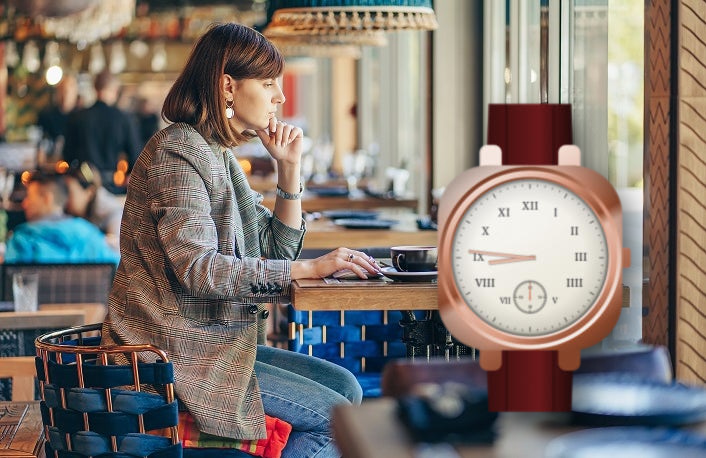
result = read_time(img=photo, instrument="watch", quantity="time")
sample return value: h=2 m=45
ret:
h=8 m=46
